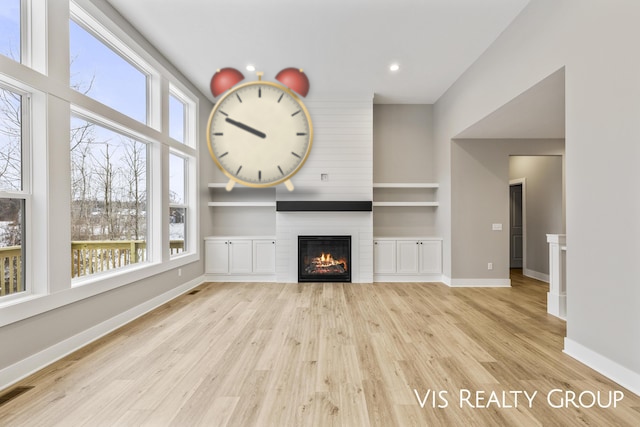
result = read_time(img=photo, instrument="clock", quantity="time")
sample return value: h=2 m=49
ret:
h=9 m=49
